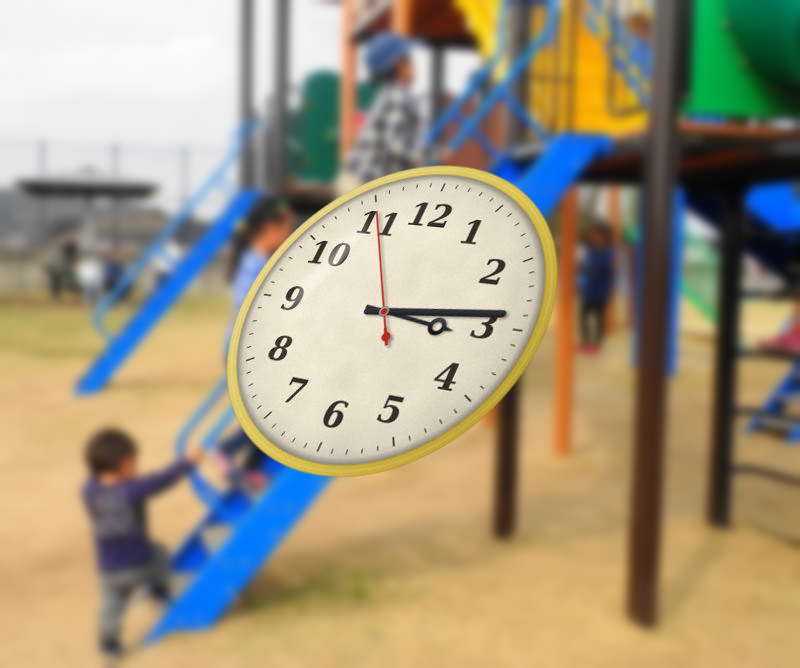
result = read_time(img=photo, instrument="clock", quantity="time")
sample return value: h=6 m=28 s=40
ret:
h=3 m=13 s=55
